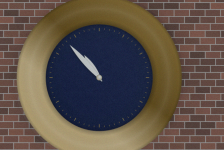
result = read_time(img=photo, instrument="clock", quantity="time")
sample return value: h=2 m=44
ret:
h=10 m=53
